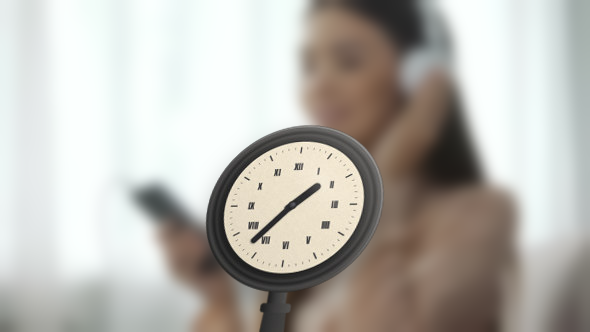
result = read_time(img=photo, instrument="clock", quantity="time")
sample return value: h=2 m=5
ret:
h=1 m=37
